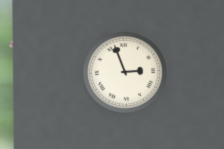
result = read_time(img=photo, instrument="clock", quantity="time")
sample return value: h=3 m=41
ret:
h=2 m=57
